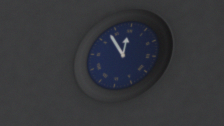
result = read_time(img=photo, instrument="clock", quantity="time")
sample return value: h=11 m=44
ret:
h=11 m=53
